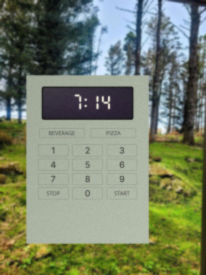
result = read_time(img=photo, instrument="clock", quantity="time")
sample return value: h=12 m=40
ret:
h=7 m=14
